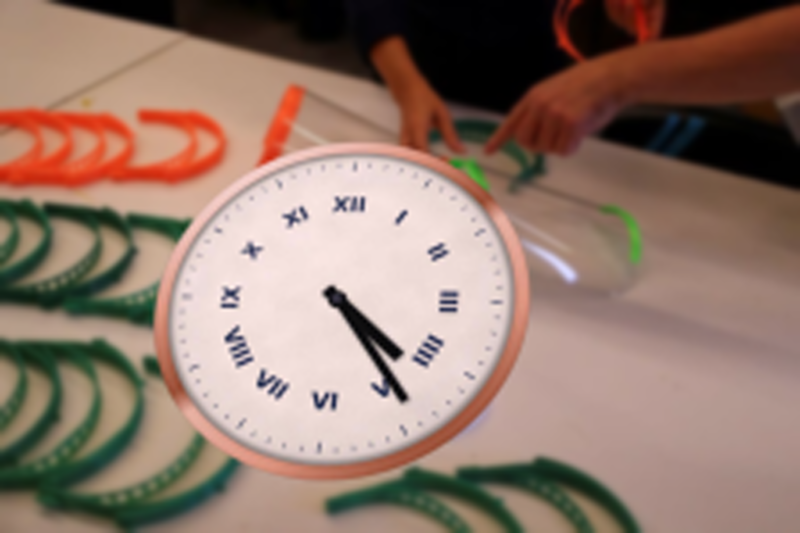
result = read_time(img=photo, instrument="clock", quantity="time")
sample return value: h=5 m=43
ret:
h=4 m=24
